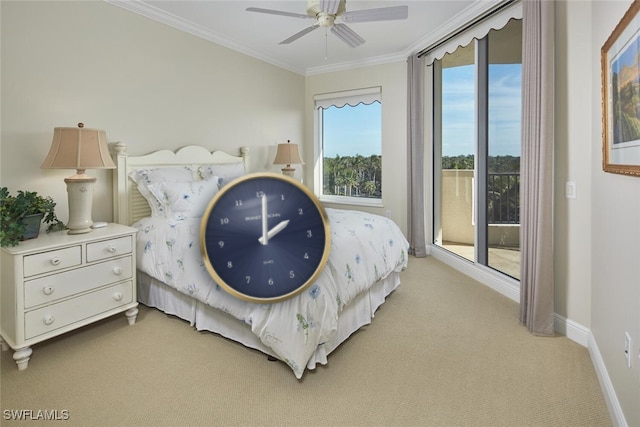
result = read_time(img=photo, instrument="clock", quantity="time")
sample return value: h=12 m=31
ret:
h=2 m=1
